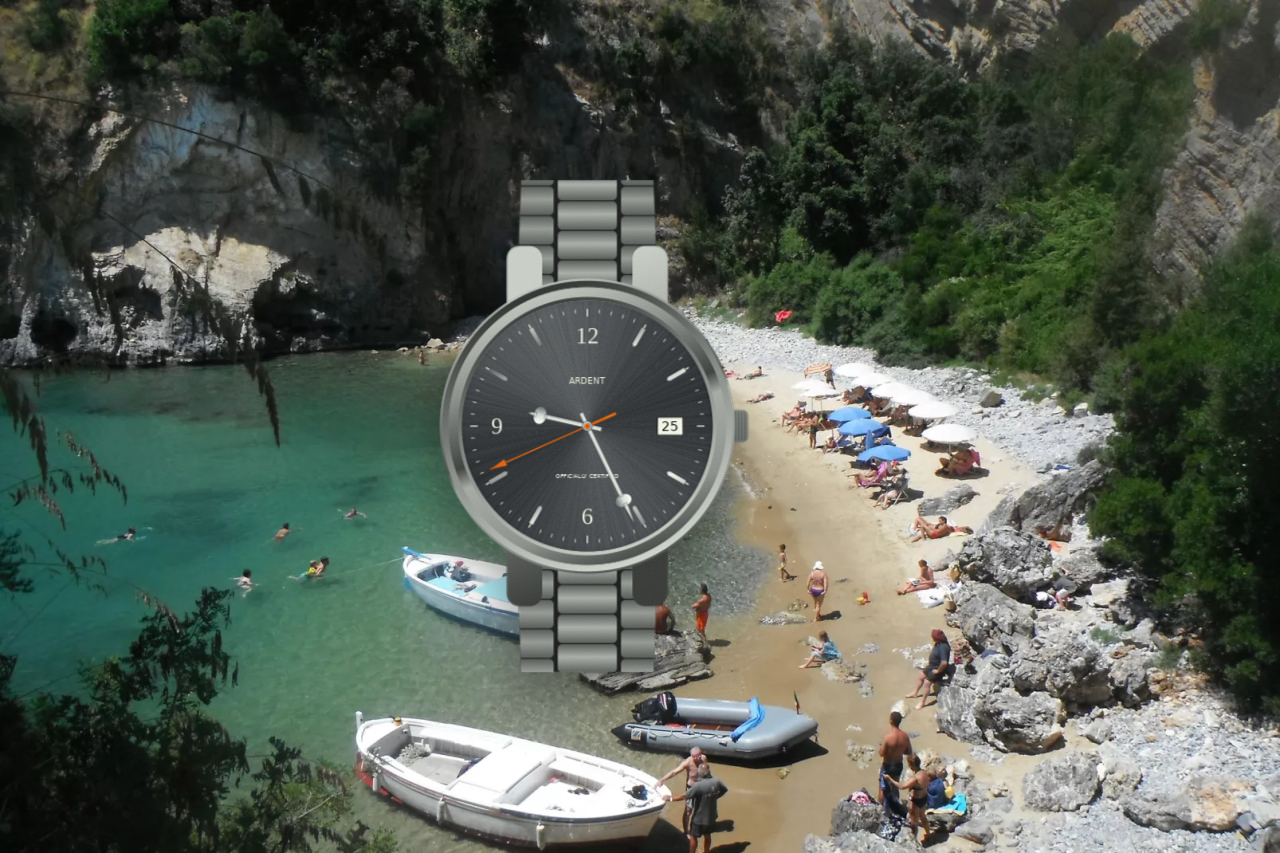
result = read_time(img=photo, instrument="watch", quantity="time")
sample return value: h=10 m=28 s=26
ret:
h=9 m=25 s=41
